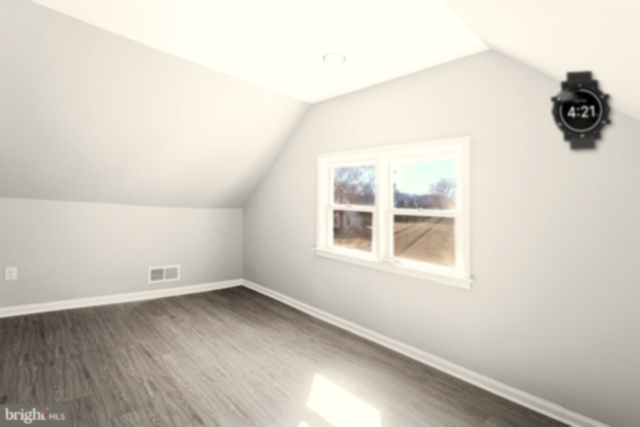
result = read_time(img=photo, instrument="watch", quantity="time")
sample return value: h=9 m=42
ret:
h=4 m=21
